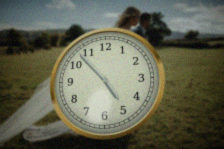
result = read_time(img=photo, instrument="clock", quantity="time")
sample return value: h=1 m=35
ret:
h=4 m=53
